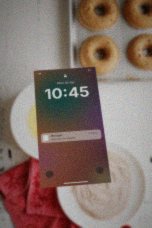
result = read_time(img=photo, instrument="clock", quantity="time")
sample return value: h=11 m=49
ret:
h=10 m=45
